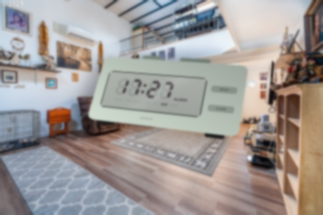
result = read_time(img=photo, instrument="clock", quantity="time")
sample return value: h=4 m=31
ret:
h=17 m=27
